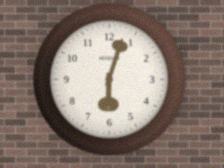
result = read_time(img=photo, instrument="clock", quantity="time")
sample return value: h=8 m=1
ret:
h=6 m=3
